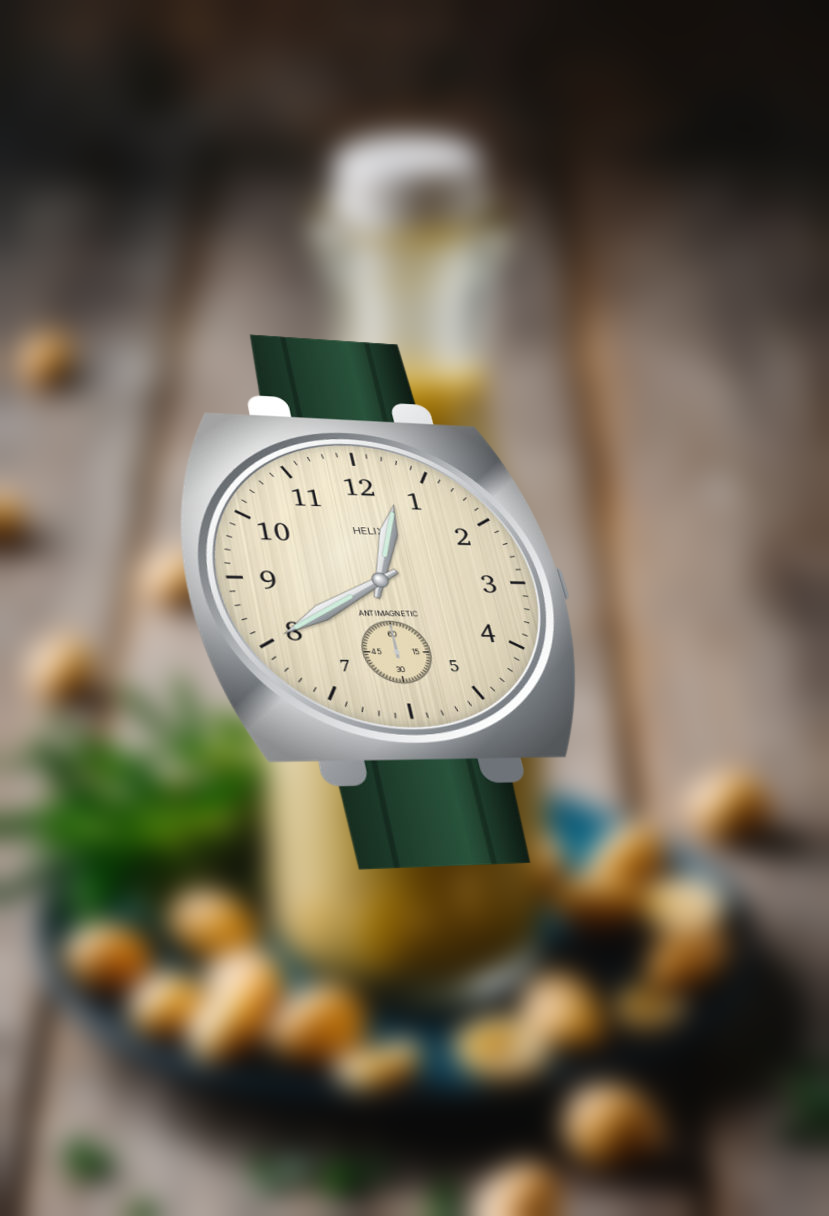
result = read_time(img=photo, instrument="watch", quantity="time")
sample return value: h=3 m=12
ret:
h=12 m=40
